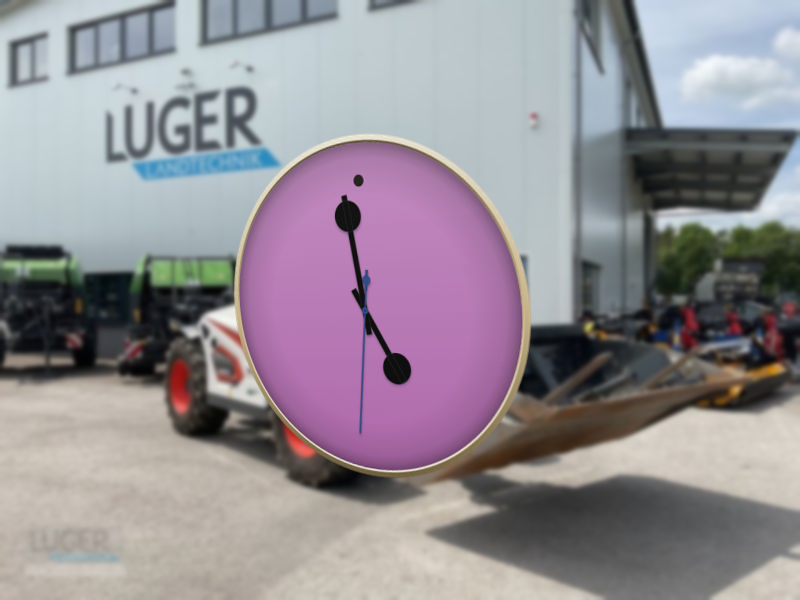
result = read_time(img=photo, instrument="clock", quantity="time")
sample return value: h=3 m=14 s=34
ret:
h=4 m=58 s=31
